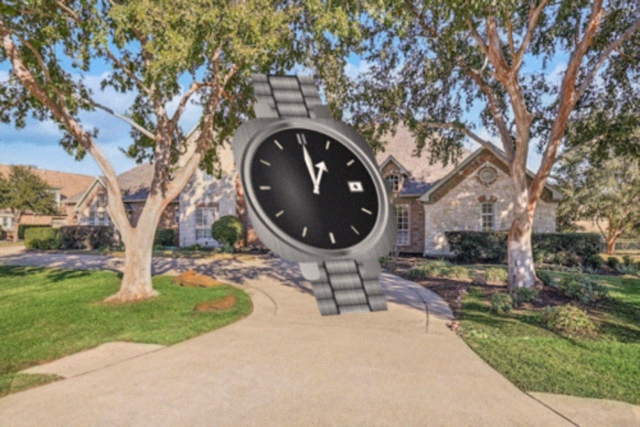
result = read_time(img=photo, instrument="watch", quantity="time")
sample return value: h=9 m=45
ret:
h=1 m=0
